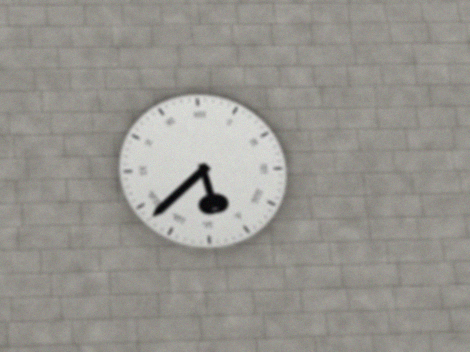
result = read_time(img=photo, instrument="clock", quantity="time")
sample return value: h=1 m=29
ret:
h=5 m=38
